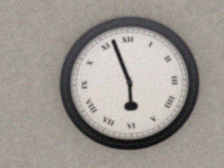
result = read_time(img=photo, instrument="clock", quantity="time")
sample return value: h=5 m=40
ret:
h=5 m=57
